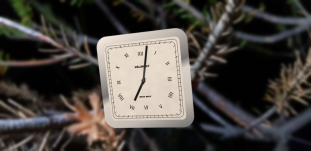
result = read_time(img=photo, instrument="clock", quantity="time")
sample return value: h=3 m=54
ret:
h=7 m=2
